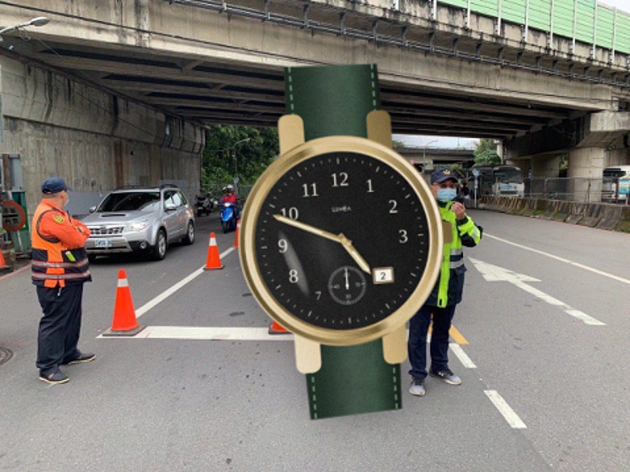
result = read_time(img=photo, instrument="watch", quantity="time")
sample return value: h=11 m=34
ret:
h=4 m=49
